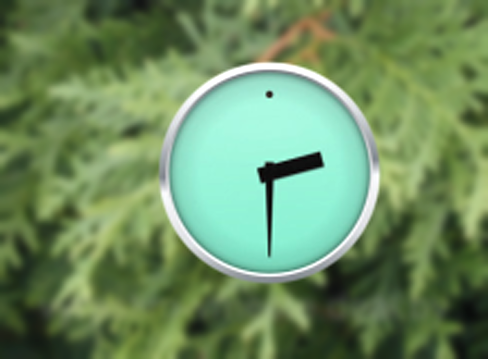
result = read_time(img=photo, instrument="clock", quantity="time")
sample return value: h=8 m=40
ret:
h=2 m=30
